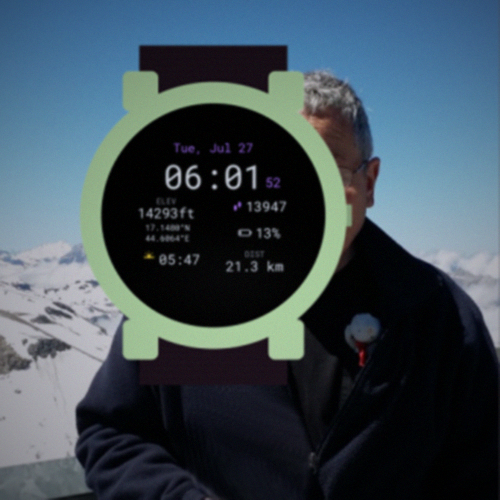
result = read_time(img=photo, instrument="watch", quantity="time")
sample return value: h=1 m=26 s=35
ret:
h=6 m=1 s=52
